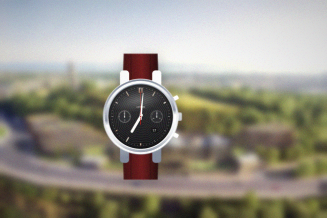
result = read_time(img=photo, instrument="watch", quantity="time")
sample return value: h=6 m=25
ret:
h=7 m=1
